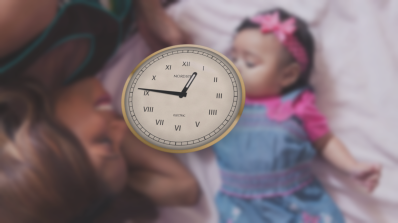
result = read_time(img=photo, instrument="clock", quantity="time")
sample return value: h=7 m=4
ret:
h=12 m=46
